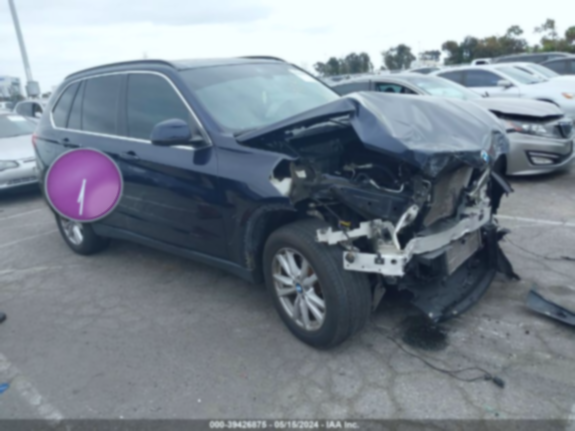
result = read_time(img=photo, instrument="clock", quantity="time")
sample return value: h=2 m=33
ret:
h=6 m=31
